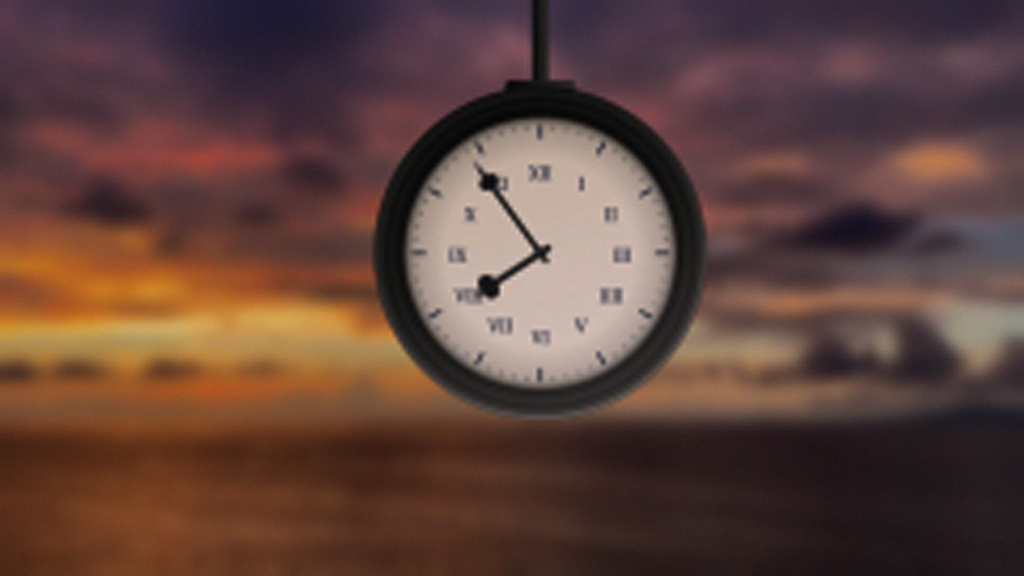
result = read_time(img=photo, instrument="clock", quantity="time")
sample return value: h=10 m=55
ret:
h=7 m=54
